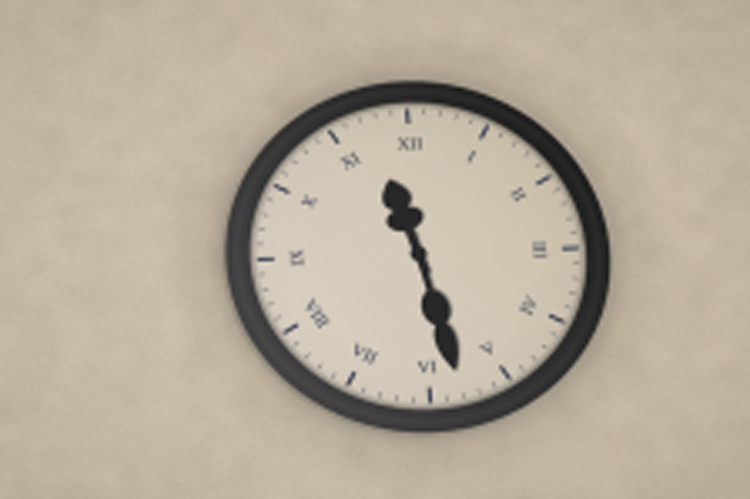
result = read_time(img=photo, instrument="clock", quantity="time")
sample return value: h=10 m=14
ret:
h=11 m=28
